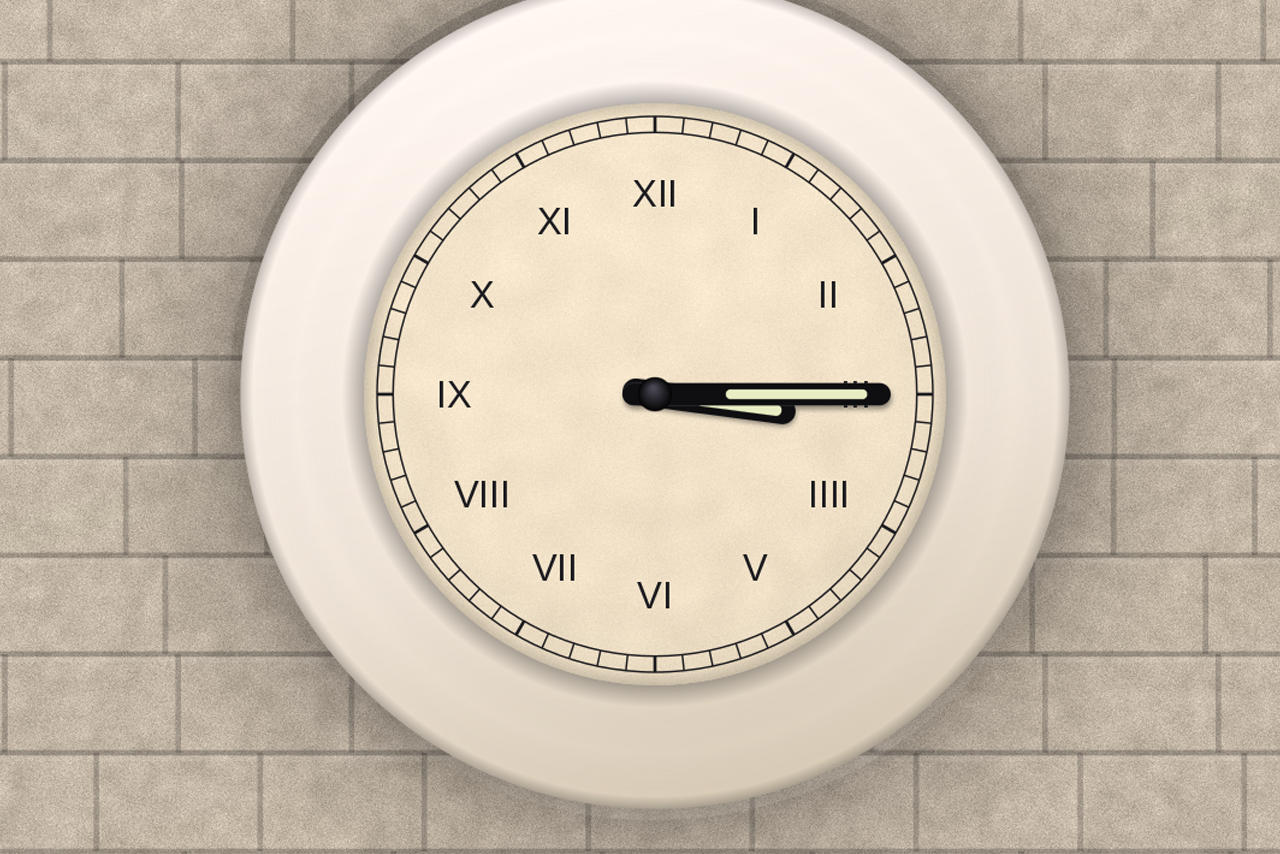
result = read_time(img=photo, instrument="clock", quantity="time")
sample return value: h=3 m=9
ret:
h=3 m=15
